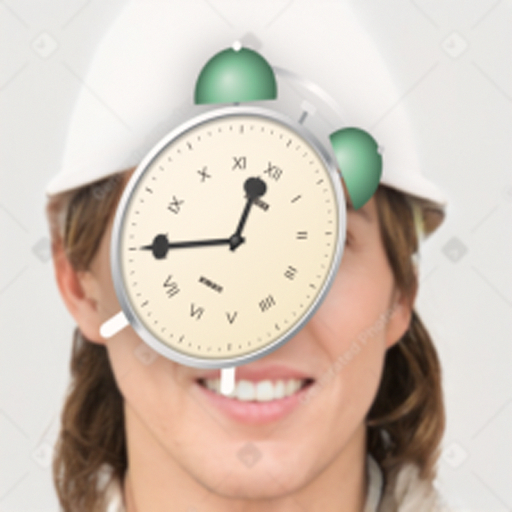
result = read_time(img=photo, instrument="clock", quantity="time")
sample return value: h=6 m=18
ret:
h=11 m=40
